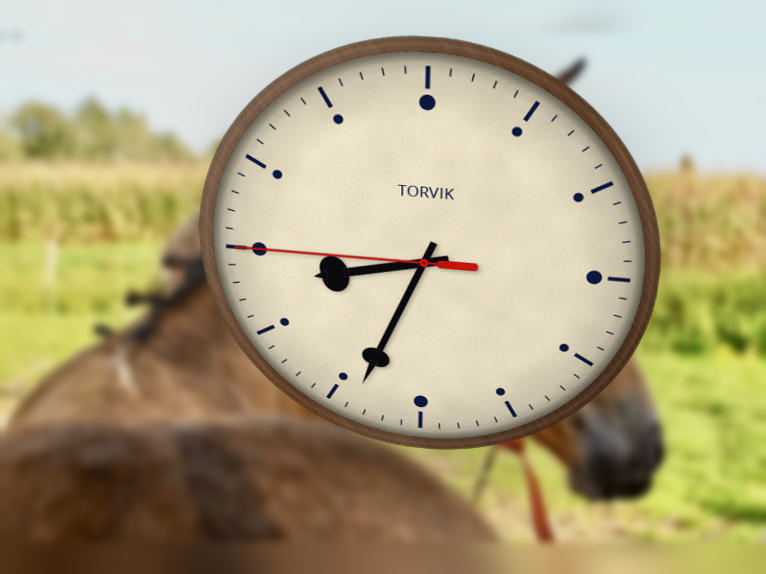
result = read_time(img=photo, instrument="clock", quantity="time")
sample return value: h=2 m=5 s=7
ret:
h=8 m=33 s=45
